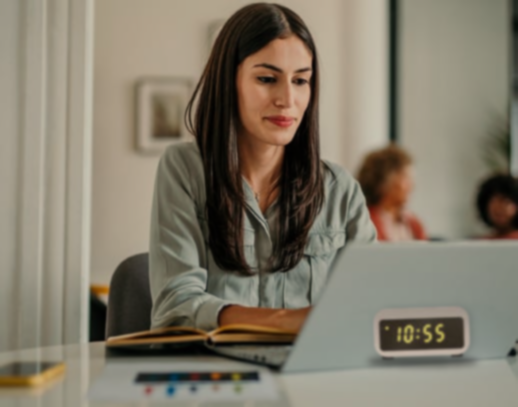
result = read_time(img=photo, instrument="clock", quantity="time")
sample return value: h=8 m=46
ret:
h=10 m=55
